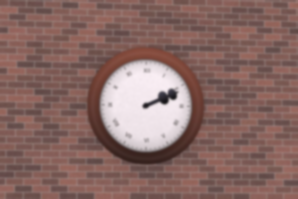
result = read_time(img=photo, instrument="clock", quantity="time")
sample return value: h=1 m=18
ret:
h=2 m=11
